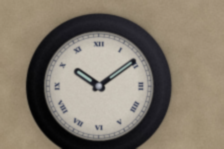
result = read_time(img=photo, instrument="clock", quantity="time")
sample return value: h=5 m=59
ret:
h=10 m=9
